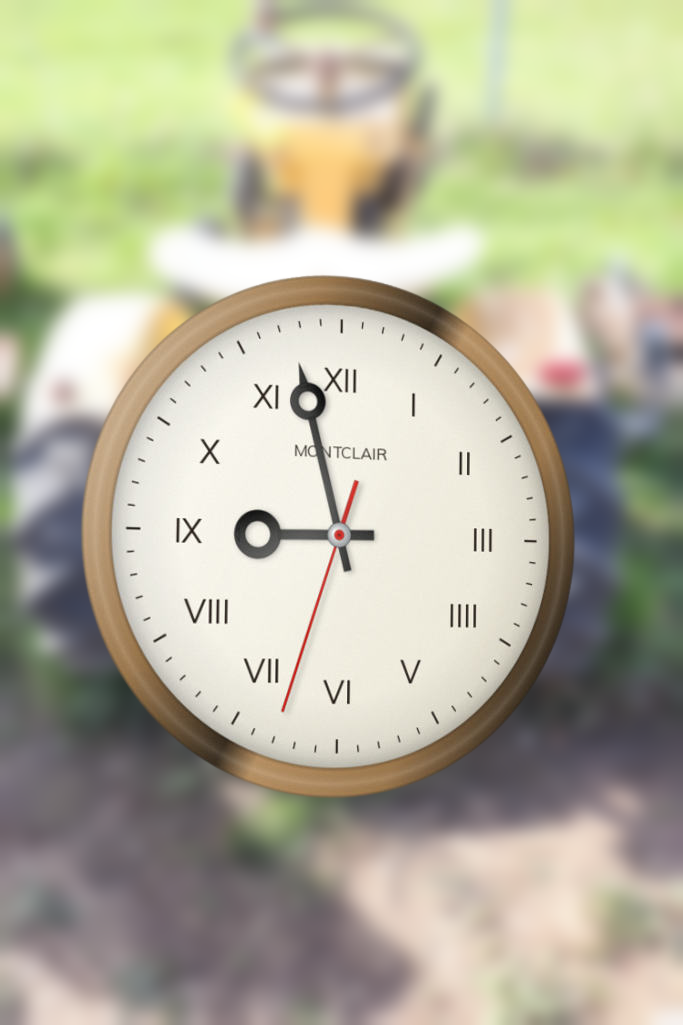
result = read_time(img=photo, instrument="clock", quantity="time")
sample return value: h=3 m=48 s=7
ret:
h=8 m=57 s=33
